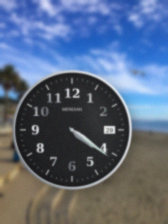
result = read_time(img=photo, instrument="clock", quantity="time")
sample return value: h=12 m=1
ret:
h=4 m=21
